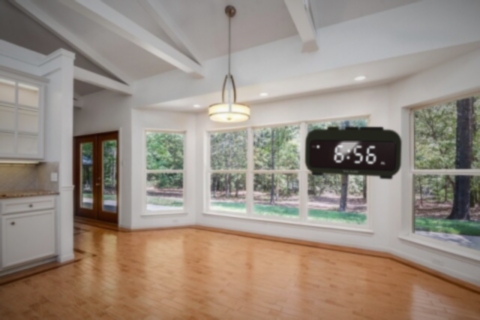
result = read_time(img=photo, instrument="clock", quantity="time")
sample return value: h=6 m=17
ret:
h=6 m=56
